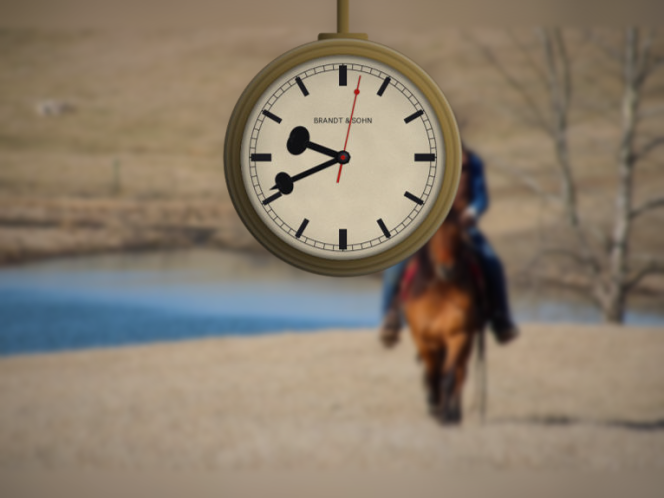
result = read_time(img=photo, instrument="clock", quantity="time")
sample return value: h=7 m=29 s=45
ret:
h=9 m=41 s=2
